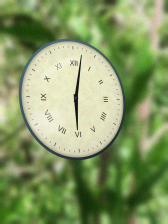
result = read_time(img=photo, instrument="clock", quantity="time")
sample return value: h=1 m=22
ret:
h=6 m=2
